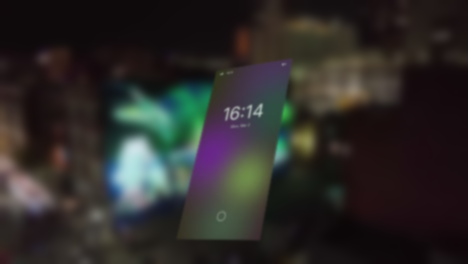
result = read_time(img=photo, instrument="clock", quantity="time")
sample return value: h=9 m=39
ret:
h=16 m=14
